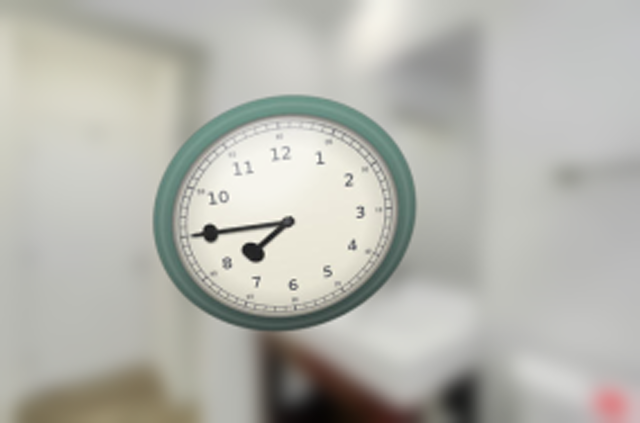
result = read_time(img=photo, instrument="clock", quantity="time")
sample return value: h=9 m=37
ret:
h=7 m=45
